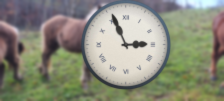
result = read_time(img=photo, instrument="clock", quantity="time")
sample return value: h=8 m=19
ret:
h=2 m=56
